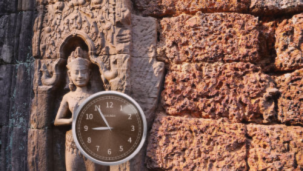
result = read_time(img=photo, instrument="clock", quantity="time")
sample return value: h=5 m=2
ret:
h=8 m=55
